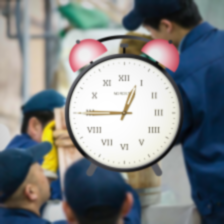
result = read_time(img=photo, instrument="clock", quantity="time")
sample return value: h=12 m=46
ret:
h=12 m=45
